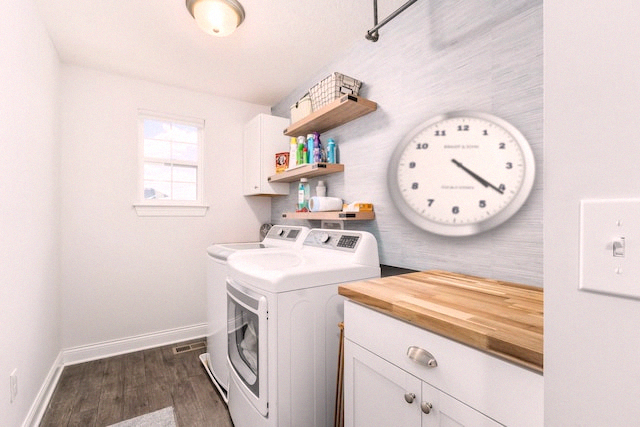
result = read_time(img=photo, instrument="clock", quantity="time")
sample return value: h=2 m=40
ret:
h=4 m=21
